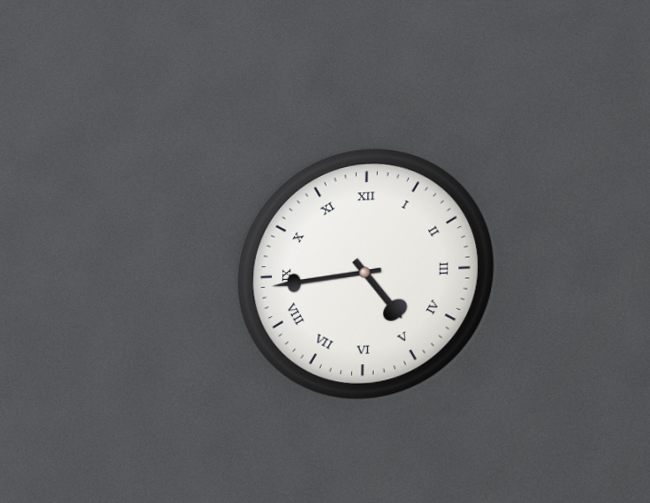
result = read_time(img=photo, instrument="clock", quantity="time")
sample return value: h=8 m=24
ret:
h=4 m=44
